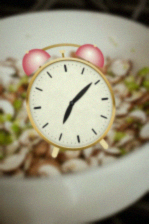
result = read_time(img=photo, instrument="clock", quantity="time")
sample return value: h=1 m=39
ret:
h=7 m=9
